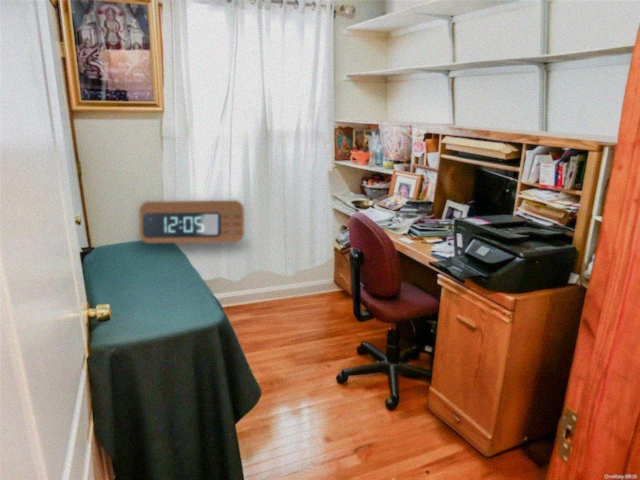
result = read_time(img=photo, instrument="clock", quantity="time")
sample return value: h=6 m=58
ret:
h=12 m=5
